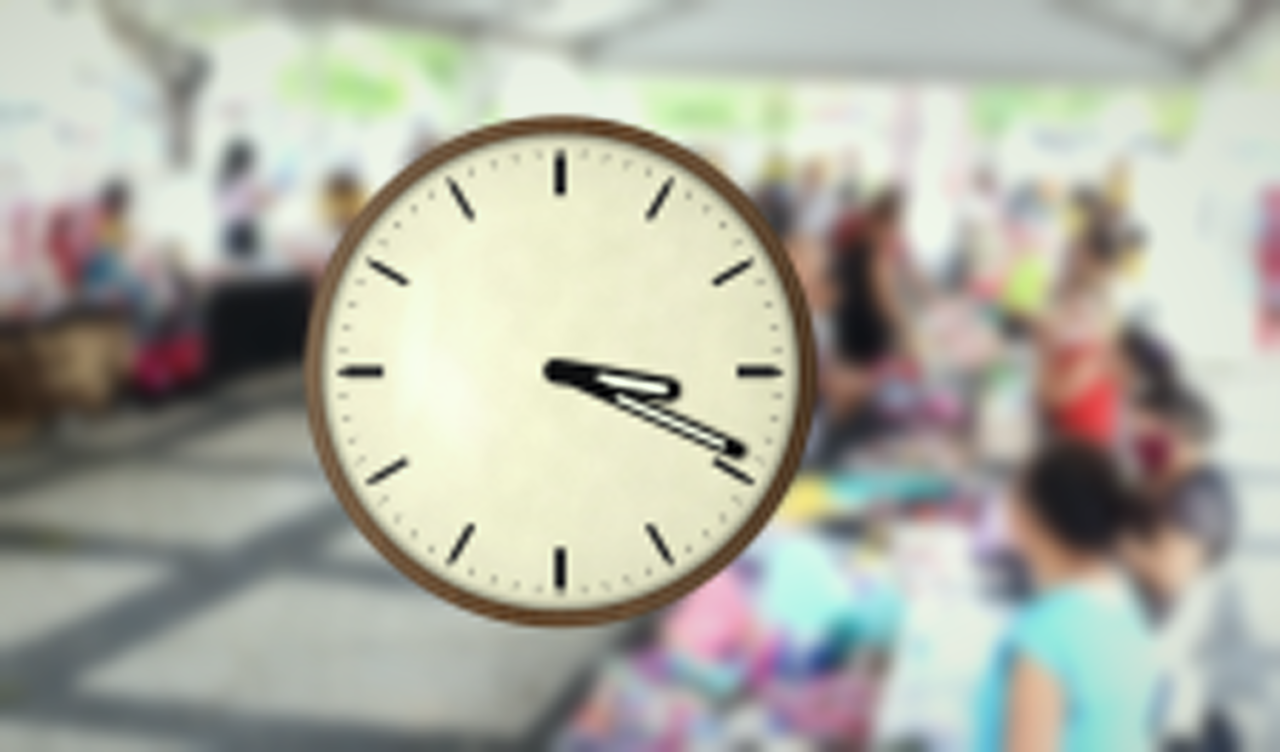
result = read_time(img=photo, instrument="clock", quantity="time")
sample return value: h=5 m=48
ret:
h=3 m=19
